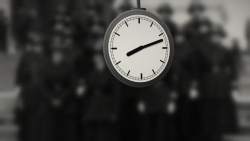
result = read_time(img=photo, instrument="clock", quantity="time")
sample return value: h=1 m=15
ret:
h=8 m=12
